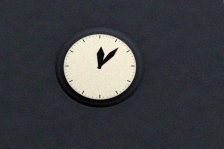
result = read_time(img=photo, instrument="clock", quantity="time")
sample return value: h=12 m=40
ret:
h=12 m=7
